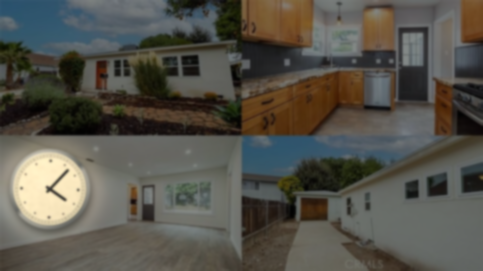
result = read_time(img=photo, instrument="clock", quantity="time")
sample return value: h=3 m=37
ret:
h=4 m=7
